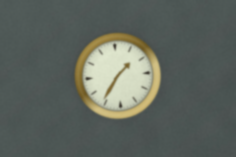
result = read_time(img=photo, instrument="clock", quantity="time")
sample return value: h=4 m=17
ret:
h=1 m=36
